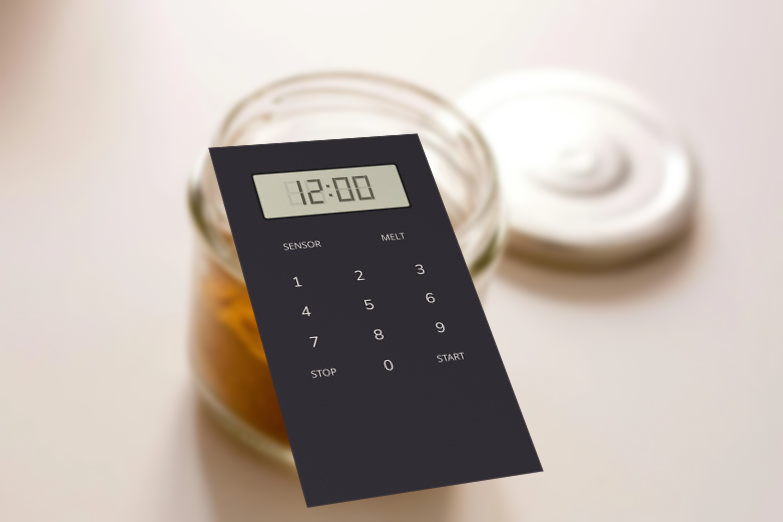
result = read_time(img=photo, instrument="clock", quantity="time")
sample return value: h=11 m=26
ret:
h=12 m=0
